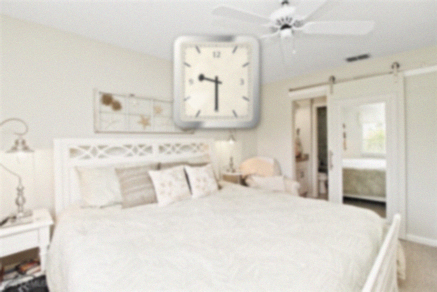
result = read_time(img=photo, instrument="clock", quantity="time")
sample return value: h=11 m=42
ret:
h=9 m=30
